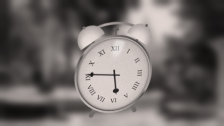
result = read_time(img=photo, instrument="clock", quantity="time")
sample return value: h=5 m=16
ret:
h=5 m=46
